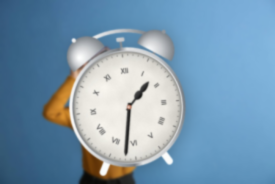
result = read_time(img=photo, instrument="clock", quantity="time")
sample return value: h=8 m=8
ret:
h=1 m=32
